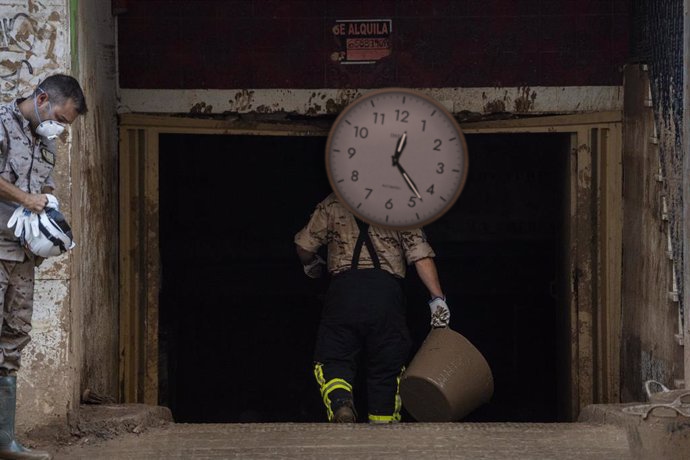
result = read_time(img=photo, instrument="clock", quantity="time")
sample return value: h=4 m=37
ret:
h=12 m=23
